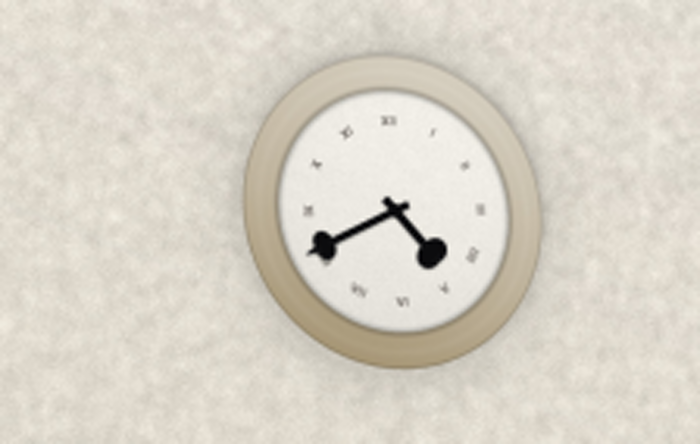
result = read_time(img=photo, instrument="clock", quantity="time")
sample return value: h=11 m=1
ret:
h=4 m=41
